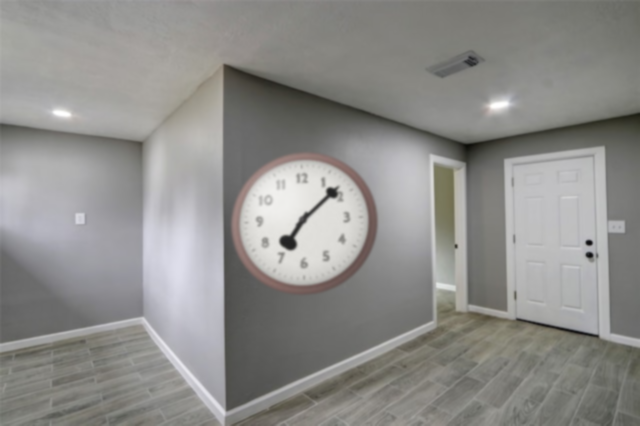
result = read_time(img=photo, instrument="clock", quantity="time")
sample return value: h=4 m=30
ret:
h=7 m=8
